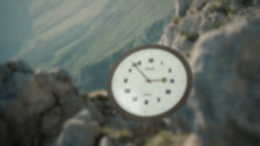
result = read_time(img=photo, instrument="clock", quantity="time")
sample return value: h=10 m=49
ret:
h=2 m=53
